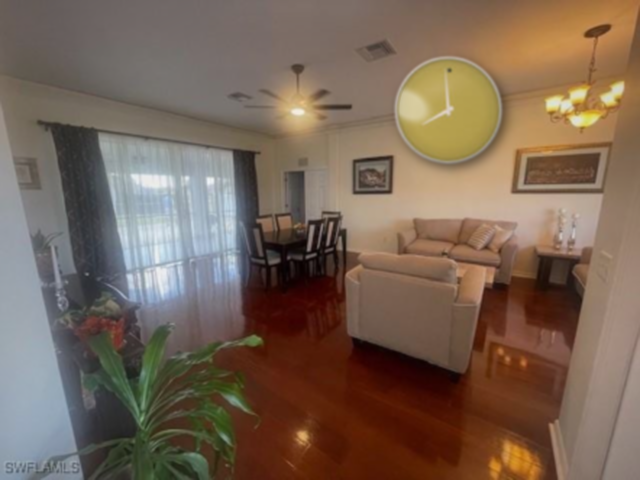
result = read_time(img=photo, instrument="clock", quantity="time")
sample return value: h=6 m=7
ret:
h=7 m=59
